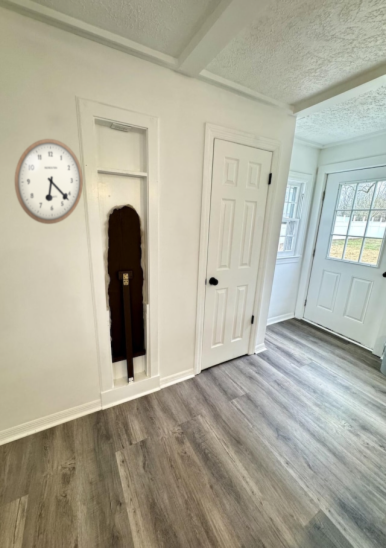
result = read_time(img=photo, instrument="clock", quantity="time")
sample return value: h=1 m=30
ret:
h=6 m=22
